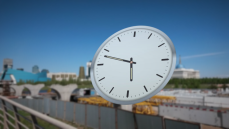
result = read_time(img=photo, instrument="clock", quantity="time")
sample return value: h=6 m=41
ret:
h=5 m=48
